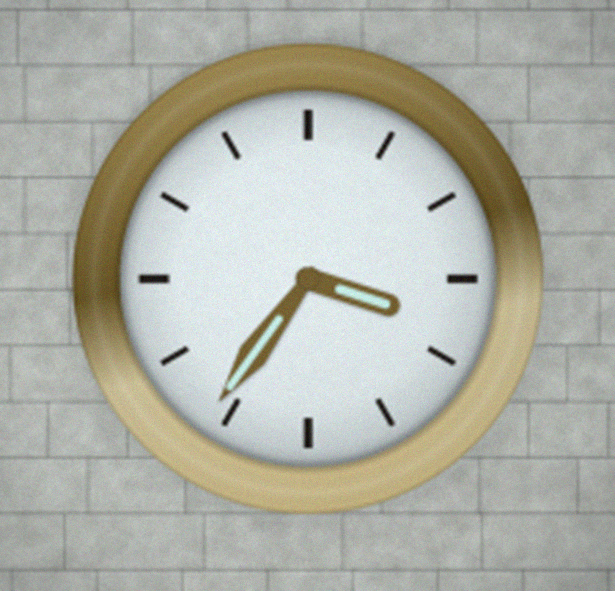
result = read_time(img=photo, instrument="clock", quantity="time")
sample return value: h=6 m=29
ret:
h=3 m=36
